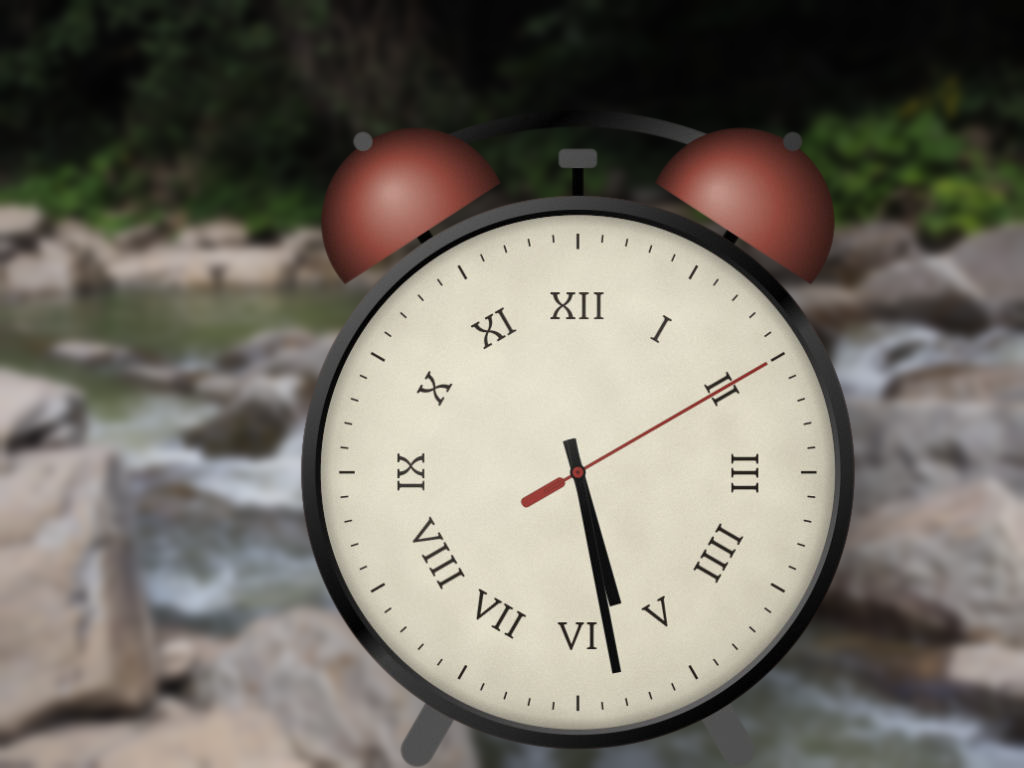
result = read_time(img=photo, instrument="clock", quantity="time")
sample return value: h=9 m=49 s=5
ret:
h=5 m=28 s=10
